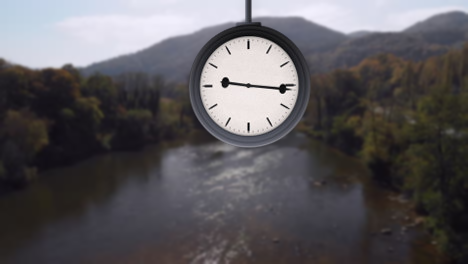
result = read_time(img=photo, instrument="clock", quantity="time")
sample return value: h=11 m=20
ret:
h=9 m=16
